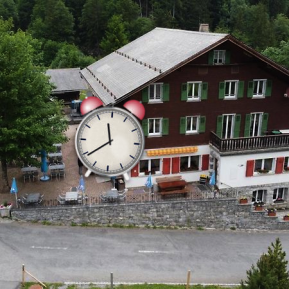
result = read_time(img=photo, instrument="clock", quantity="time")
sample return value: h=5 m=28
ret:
h=11 m=39
